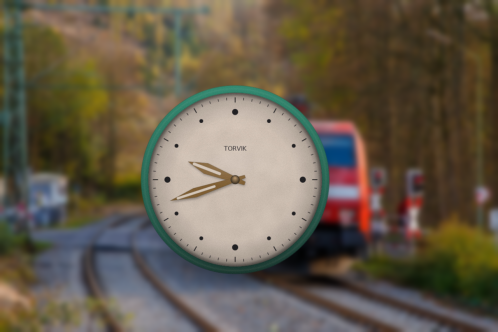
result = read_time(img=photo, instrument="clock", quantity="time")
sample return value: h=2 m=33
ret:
h=9 m=42
